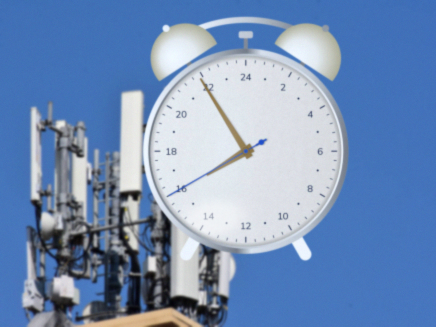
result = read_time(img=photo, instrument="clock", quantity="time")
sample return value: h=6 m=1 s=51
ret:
h=15 m=54 s=40
